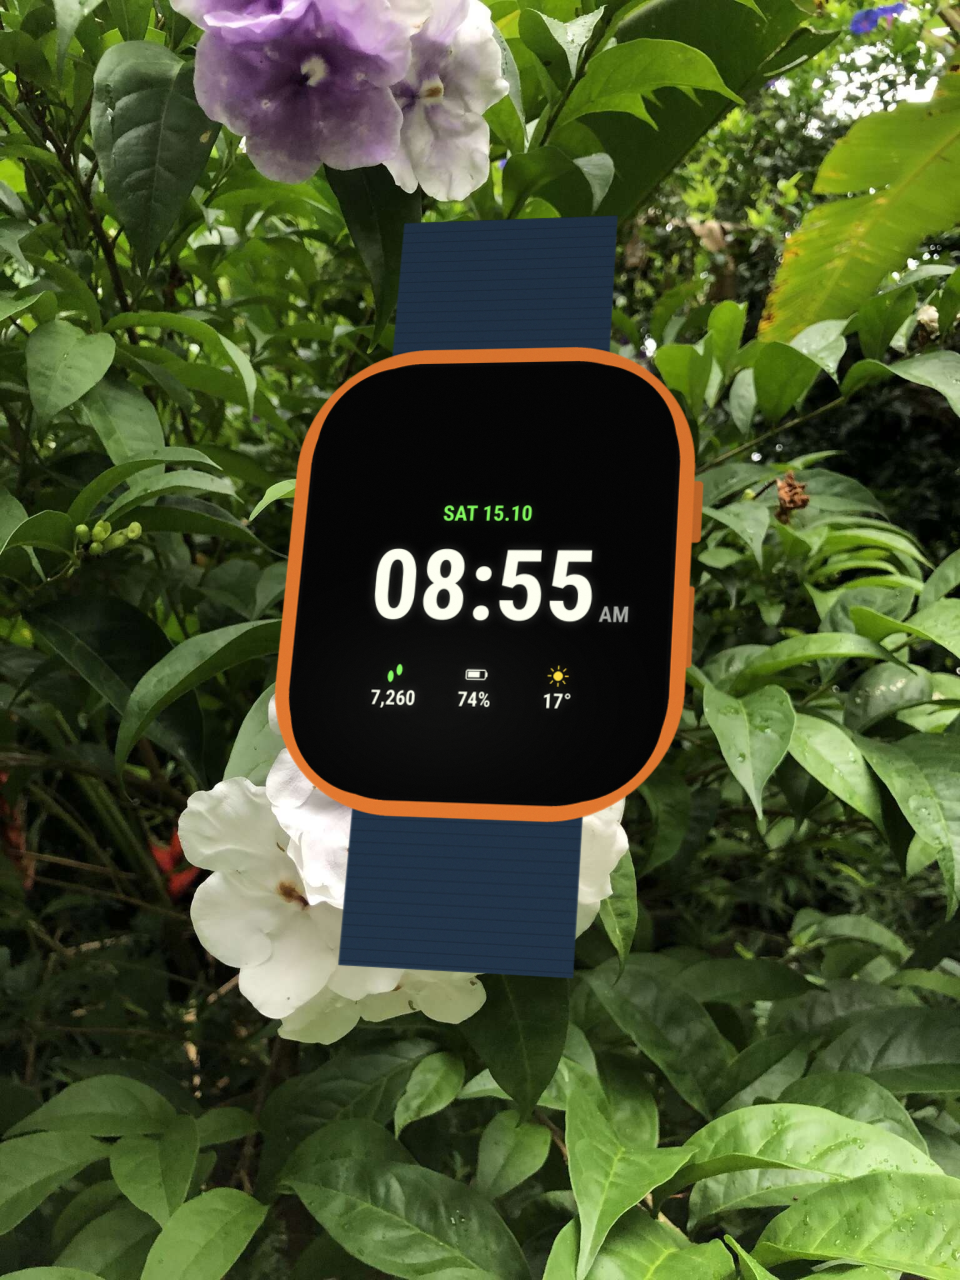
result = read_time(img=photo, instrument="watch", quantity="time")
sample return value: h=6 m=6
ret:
h=8 m=55
